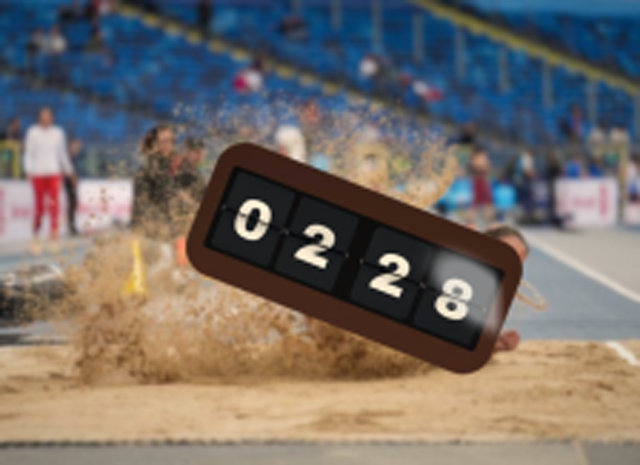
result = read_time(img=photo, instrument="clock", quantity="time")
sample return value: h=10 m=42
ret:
h=2 m=28
